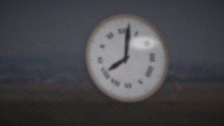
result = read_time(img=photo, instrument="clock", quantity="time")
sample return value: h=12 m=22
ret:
h=8 m=2
